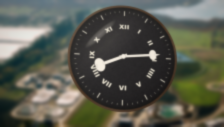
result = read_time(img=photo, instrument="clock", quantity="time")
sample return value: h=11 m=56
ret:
h=8 m=14
